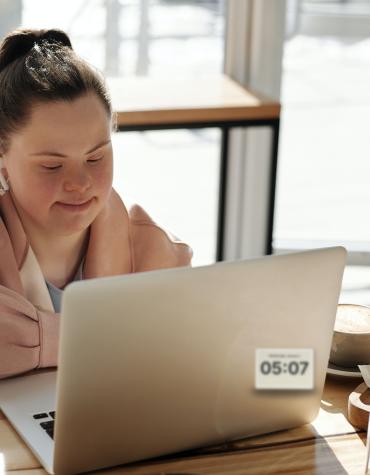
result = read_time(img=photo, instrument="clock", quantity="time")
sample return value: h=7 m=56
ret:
h=5 m=7
